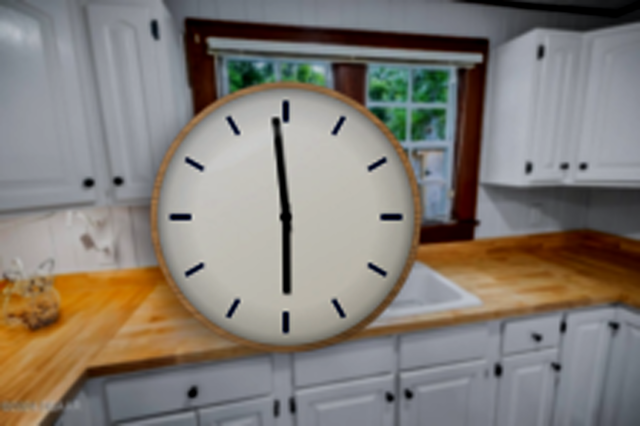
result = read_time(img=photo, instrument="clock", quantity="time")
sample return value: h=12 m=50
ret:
h=5 m=59
